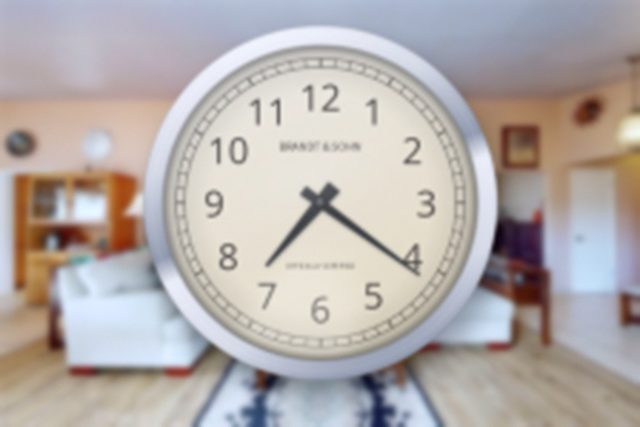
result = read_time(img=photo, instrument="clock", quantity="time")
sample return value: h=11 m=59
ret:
h=7 m=21
